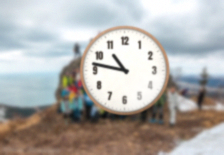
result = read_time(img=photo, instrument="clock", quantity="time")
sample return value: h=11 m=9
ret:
h=10 m=47
